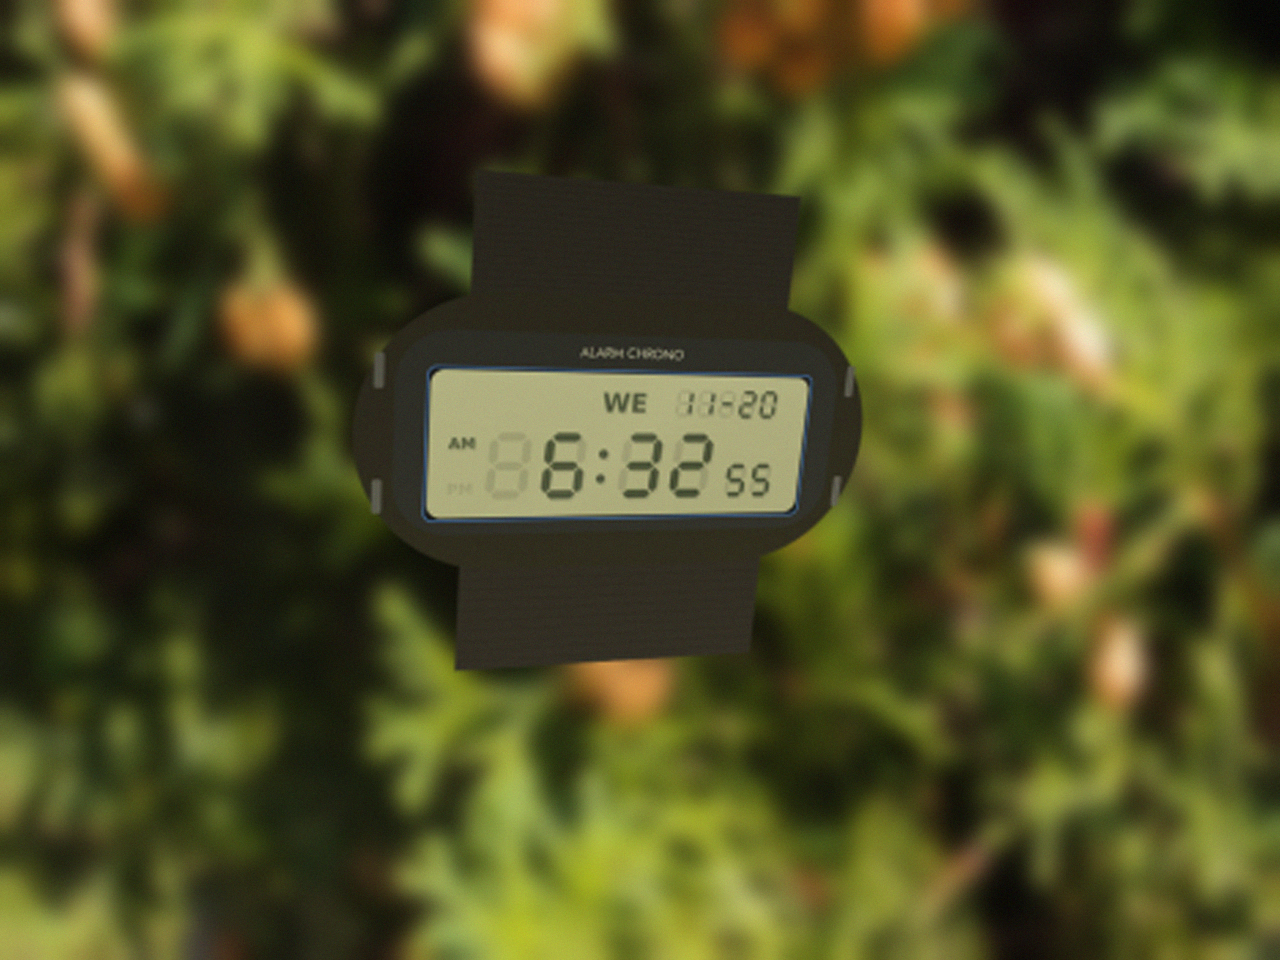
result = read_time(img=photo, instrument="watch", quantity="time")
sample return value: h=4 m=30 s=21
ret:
h=6 m=32 s=55
